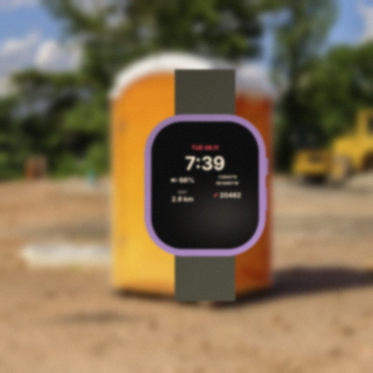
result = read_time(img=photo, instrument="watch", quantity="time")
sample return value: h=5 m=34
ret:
h=7 m=39
